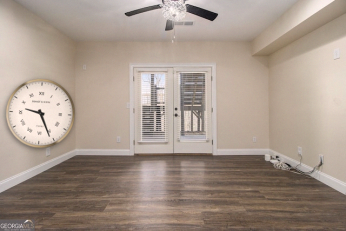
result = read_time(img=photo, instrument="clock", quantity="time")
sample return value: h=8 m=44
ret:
h=9 m=26
